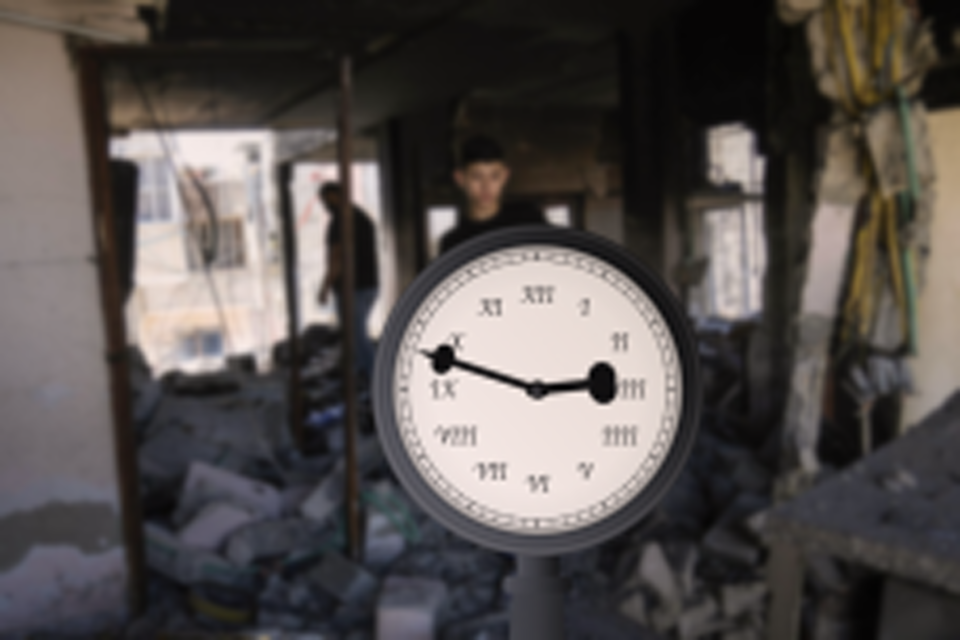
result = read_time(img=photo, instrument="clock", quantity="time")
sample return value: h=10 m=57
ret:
h=2 m=48
